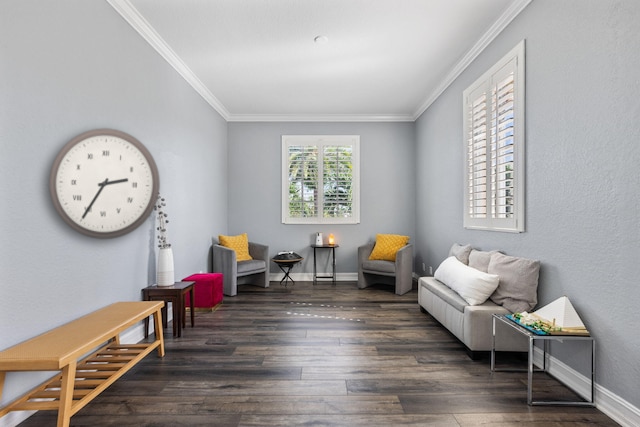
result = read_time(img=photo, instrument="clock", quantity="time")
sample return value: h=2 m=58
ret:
h=2 m=35
